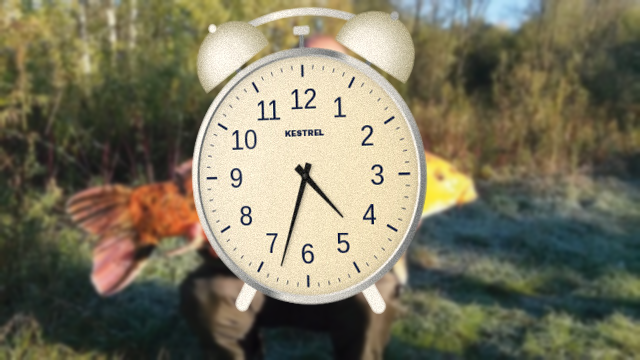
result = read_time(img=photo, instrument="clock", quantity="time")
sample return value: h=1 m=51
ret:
h=4 m=33
